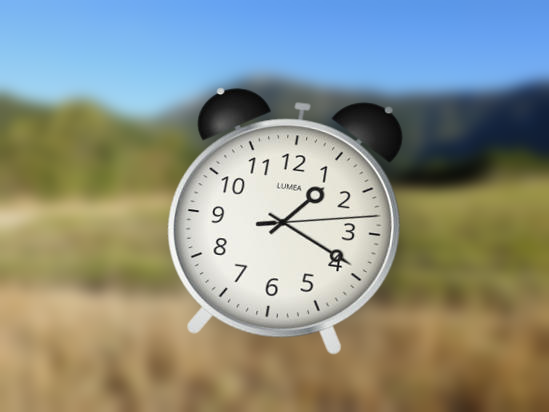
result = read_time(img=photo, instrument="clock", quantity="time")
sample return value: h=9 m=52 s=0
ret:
h=1 m=19 s=13
